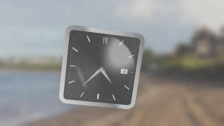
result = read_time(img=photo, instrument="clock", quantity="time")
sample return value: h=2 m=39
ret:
h=4 m=37
